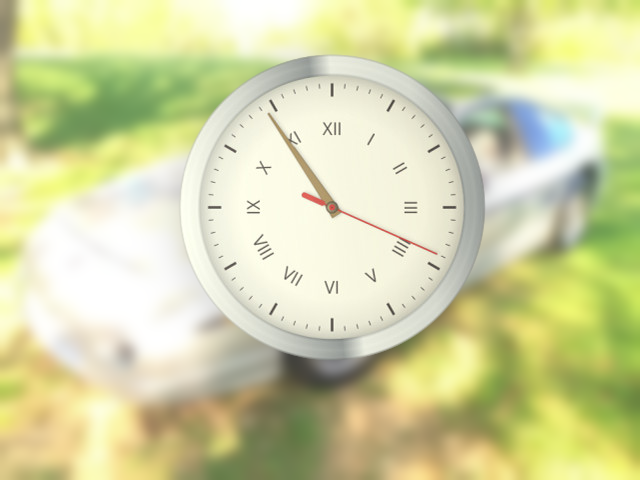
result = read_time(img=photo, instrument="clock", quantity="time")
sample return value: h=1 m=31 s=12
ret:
h=10 m=54 s=19
